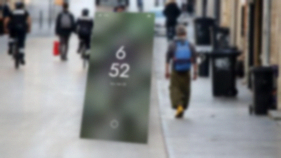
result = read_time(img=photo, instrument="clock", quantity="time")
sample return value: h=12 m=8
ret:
h=6 m=52
